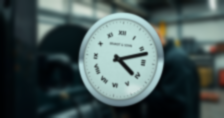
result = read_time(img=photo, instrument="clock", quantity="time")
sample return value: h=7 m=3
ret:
h=4 m=12
